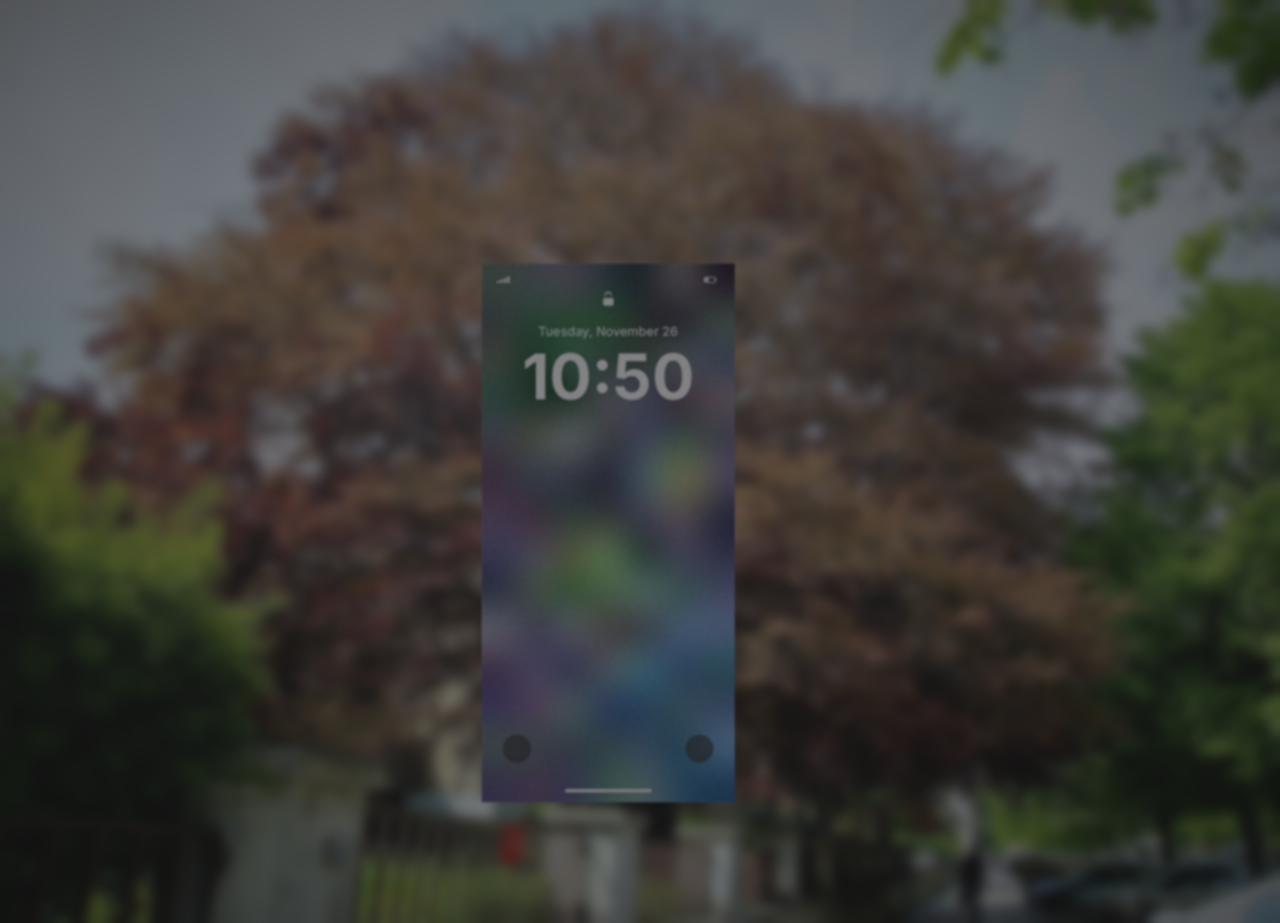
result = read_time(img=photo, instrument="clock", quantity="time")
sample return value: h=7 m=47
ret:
h=10 m=50
